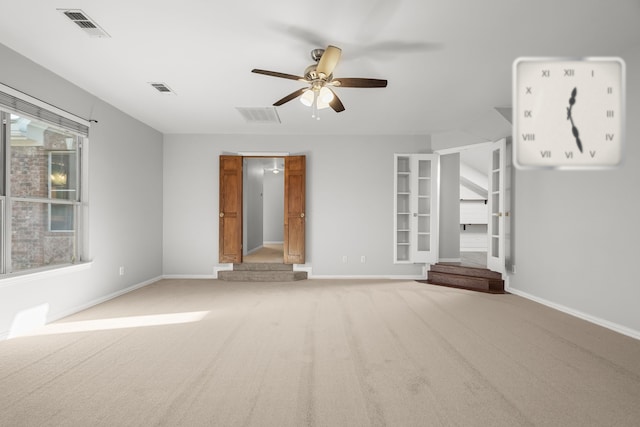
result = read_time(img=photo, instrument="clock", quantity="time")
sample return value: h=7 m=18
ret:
h=12 m=27
